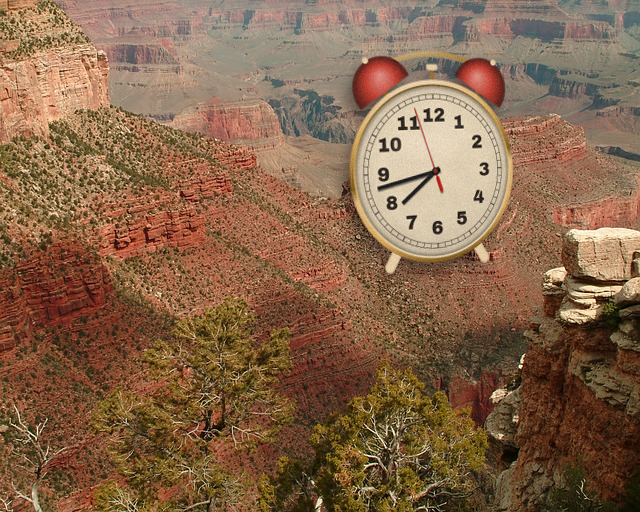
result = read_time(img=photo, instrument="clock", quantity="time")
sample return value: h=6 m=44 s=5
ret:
h=7 m=42 s=57
